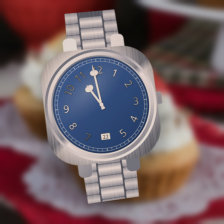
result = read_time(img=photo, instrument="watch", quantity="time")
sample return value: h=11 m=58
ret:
h=10 m=59
